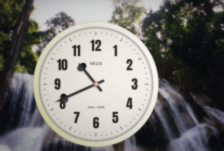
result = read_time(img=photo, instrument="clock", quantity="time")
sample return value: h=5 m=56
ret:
h=10 m=41
